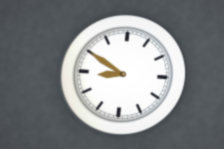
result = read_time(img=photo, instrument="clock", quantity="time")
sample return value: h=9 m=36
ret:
h=8 m=50
